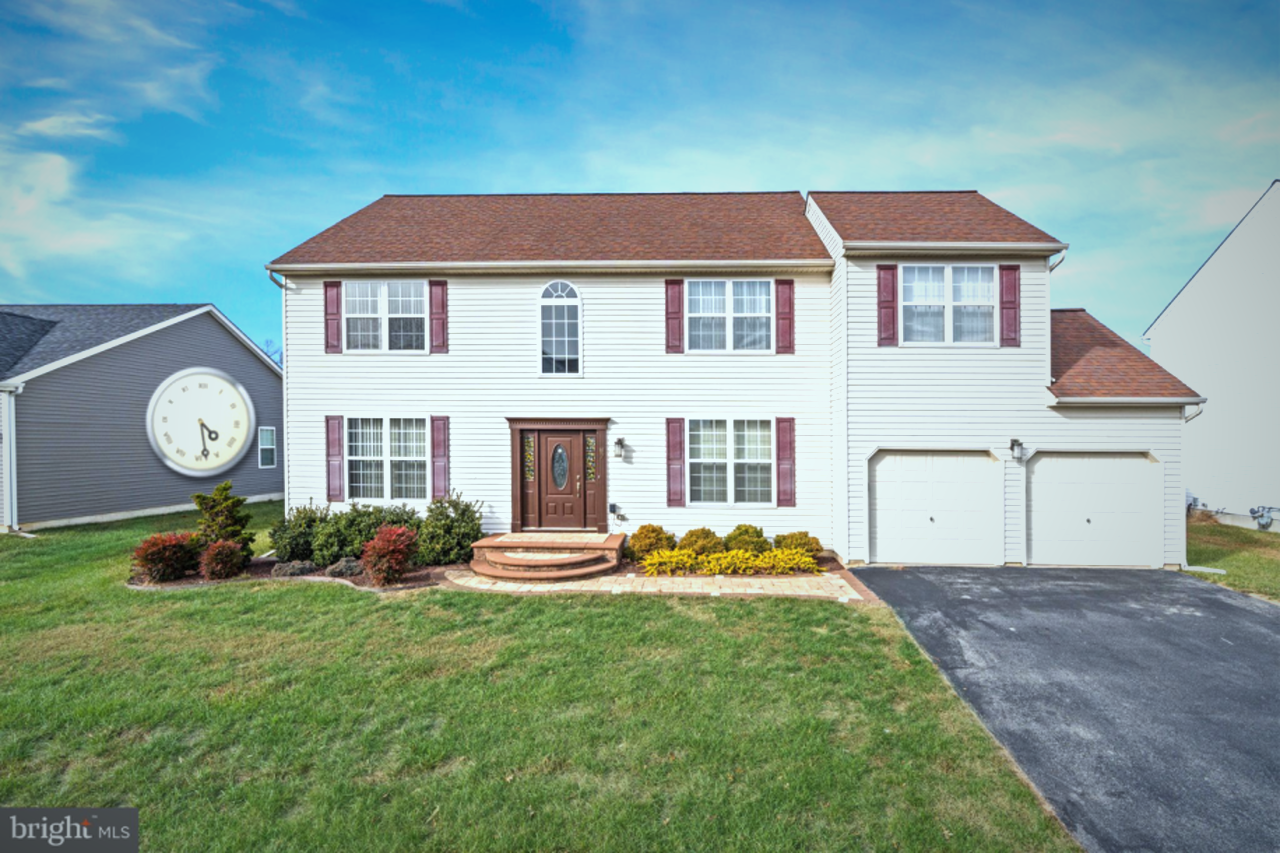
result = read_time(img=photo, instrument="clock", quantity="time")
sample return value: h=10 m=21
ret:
h=4 m=28
